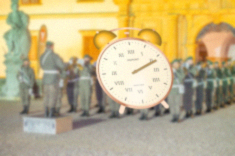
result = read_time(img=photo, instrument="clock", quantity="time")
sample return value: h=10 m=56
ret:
h=2 m=11
